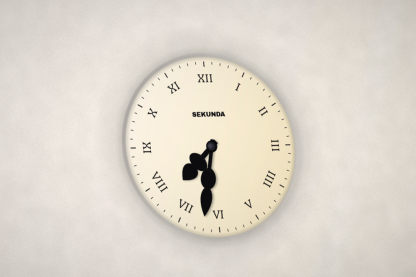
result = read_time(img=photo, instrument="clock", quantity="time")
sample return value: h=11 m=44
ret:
h=7 m=32
